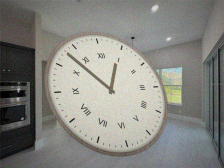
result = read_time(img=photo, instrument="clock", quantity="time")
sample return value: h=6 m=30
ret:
h=12 m=53
